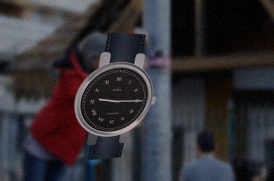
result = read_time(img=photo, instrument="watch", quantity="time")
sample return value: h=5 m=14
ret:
h=9 m=15
